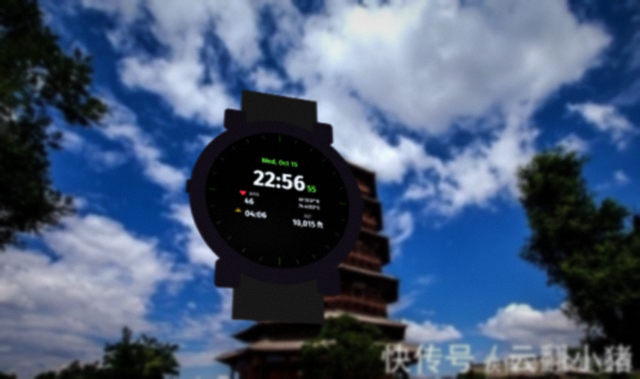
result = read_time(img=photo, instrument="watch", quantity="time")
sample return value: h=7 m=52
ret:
h=22 m=56
